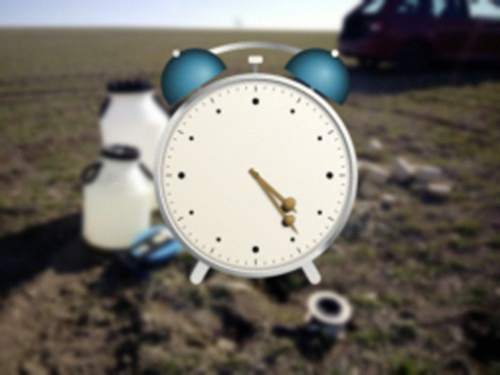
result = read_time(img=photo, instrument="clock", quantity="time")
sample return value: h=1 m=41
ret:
h=4 m=24
